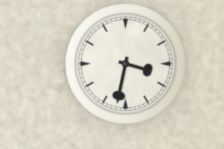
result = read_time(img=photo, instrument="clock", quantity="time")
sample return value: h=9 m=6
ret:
h=3 m=32
